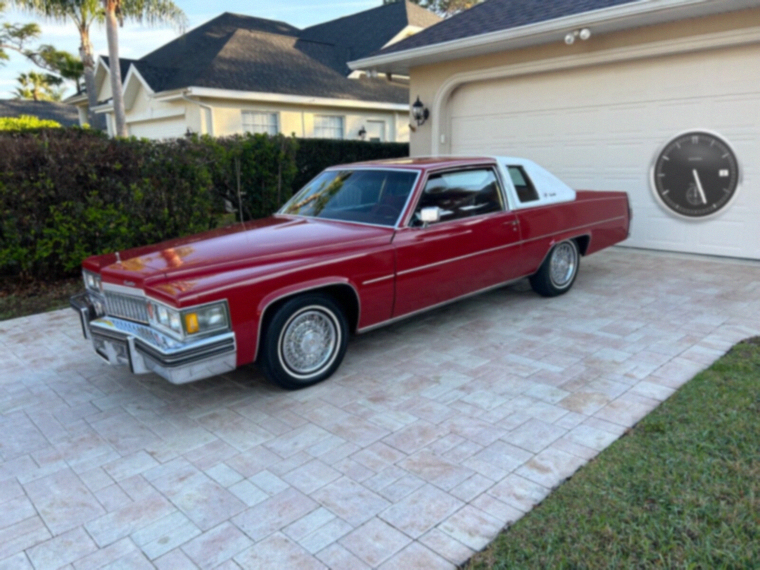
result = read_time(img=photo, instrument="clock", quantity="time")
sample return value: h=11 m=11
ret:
h=5 m=27
